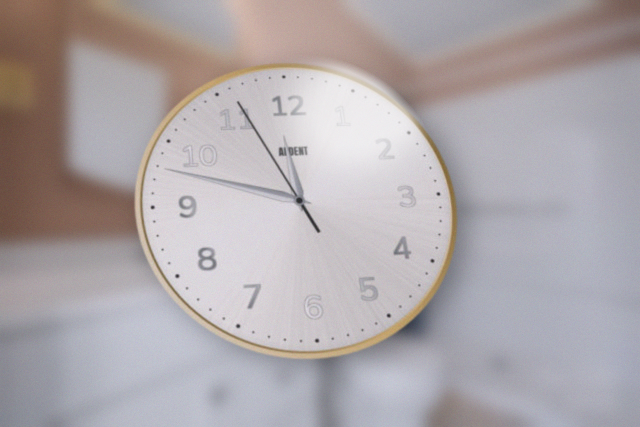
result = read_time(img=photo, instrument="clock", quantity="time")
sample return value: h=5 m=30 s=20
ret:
h=11 m=47 s=56
